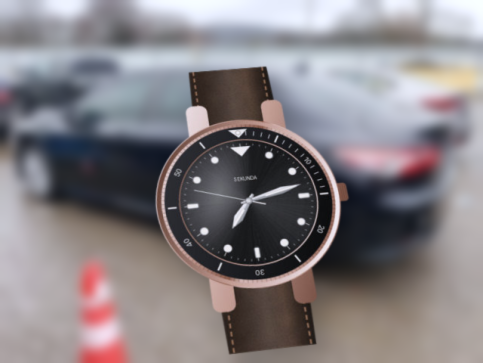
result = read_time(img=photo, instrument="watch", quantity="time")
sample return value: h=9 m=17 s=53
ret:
h=7 m=12 s=48
